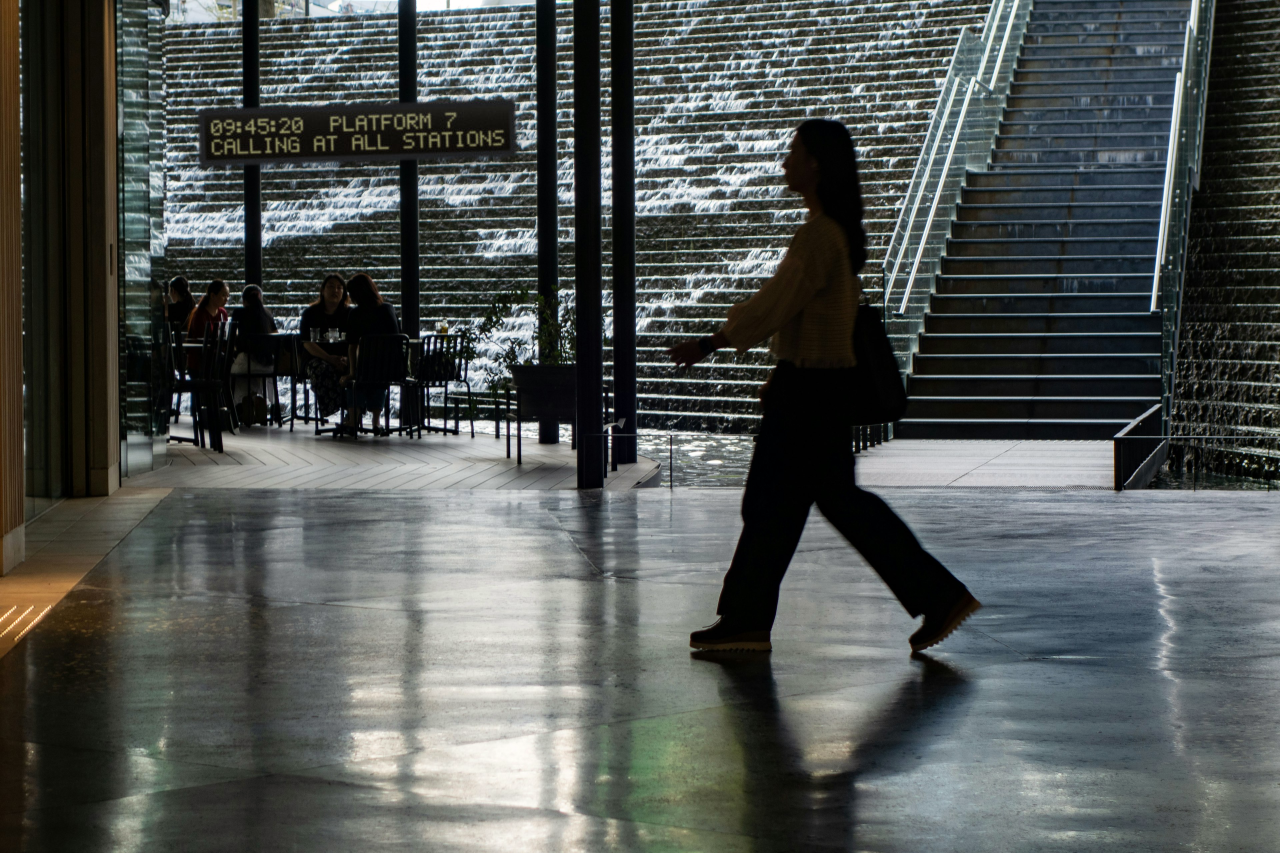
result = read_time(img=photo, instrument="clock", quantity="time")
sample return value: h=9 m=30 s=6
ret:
h=9 m=45 s=20
